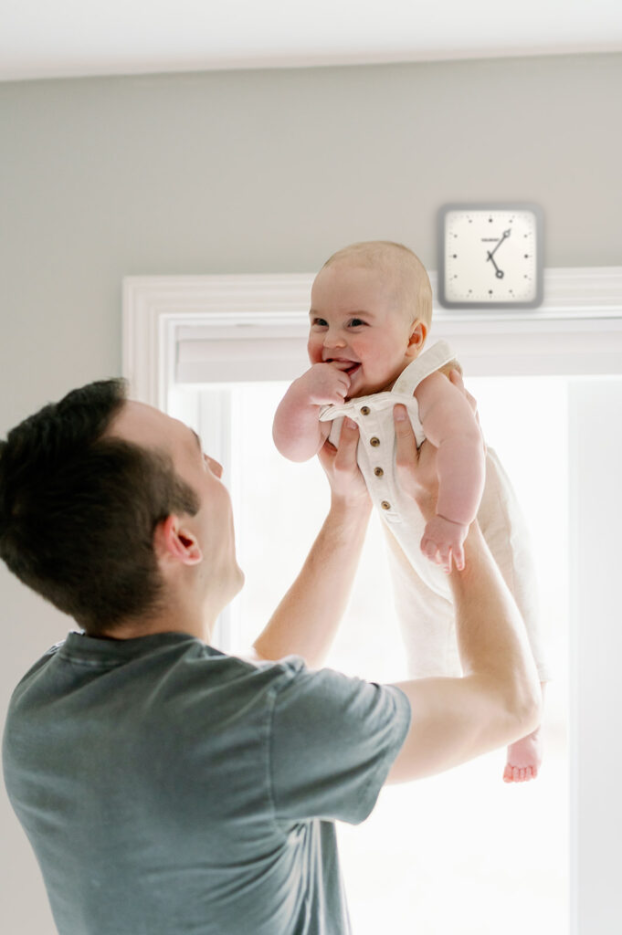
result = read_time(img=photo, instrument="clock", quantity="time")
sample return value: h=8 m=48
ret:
h=5 m=6
